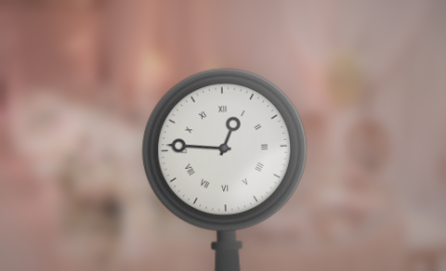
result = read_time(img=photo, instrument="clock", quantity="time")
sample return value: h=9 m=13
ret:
h=12 m=46
